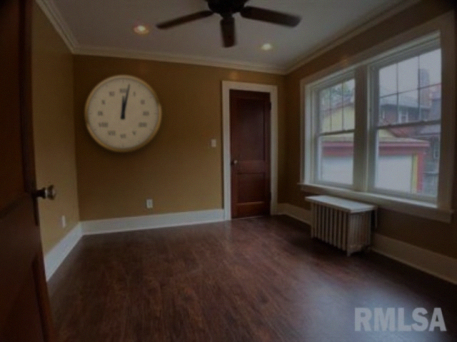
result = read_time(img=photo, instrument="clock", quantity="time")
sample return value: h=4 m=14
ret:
h=12 m=2
